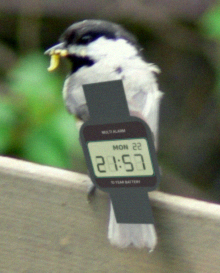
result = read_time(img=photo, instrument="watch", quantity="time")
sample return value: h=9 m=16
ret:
h=21 m=57
